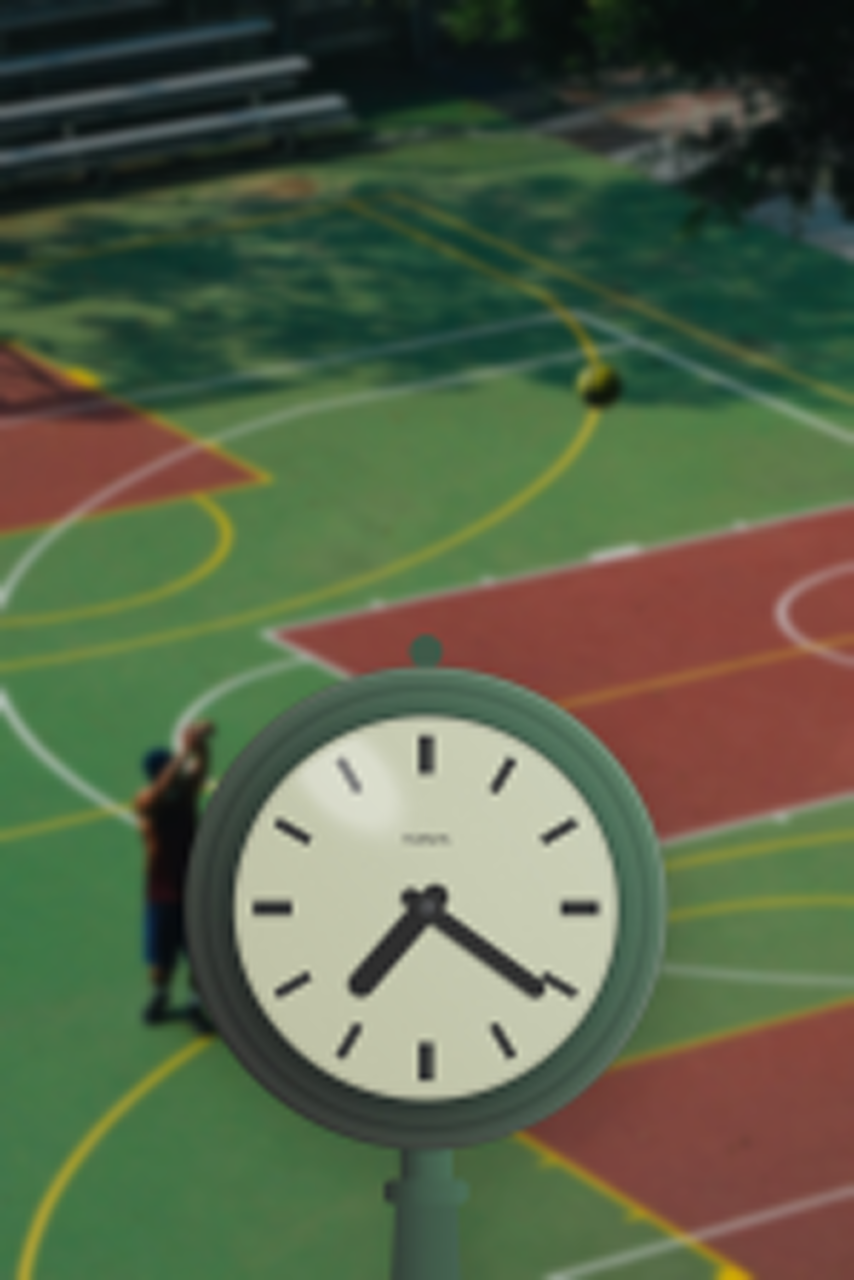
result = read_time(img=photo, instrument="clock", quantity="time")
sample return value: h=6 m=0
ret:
h=7 m=21
